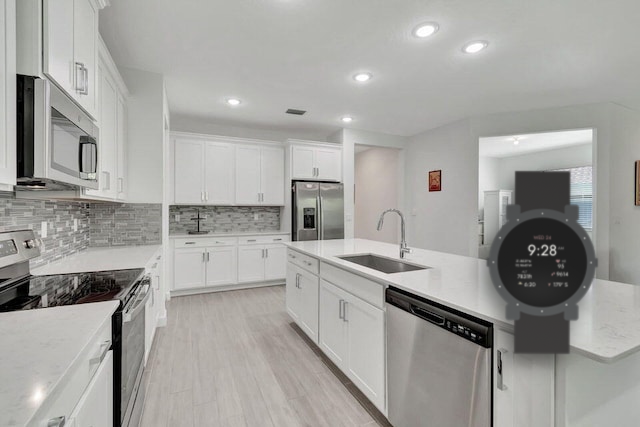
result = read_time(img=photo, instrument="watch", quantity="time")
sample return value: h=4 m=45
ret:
h=9 m=28
